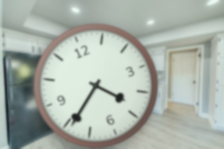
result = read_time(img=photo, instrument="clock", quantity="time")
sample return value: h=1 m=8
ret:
h=4 m=39
